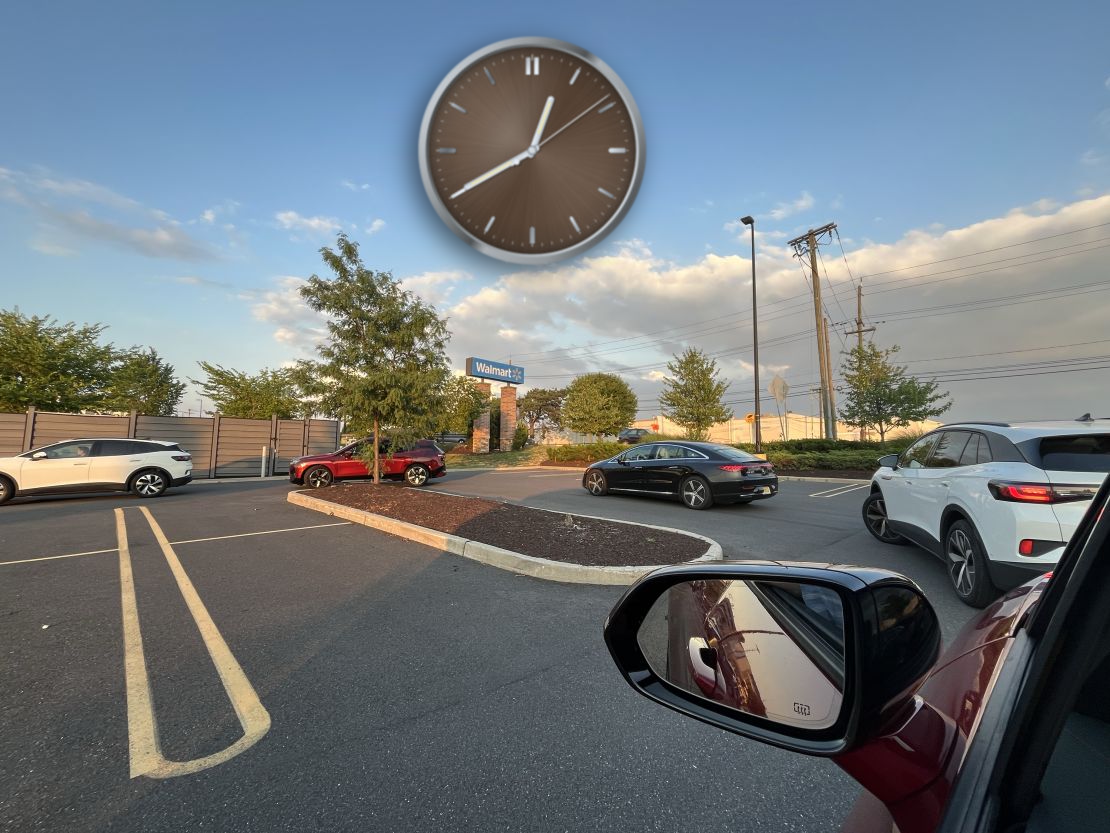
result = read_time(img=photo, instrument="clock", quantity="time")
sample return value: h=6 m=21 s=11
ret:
h=12 m=40 s=9
